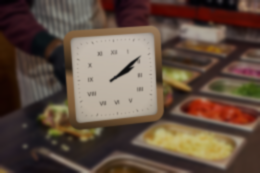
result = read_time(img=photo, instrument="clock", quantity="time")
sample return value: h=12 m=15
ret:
h=2 m=9
